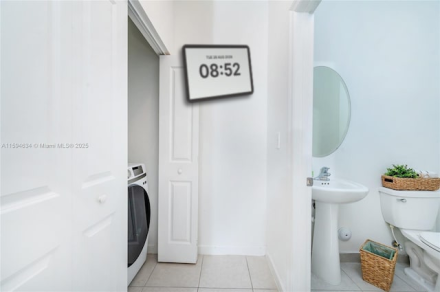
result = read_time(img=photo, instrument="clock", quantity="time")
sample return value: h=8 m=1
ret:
h=8 m=52
